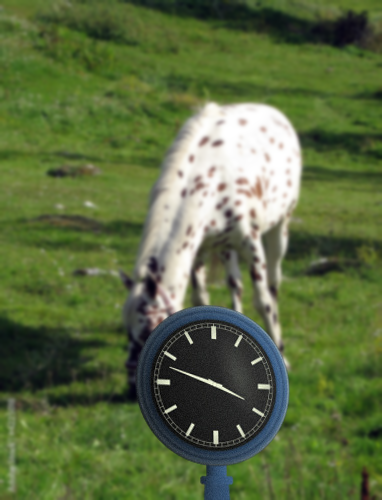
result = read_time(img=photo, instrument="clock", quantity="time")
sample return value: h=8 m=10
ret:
h=3 m=48
